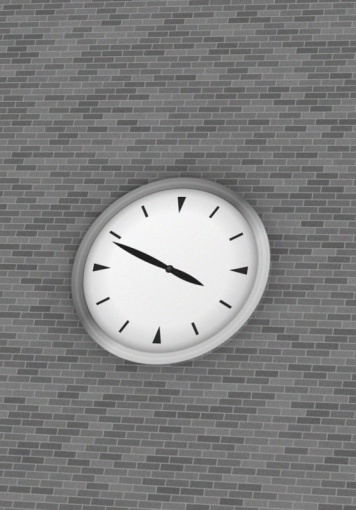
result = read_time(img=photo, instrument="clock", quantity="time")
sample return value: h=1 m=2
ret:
h=3 m=49
